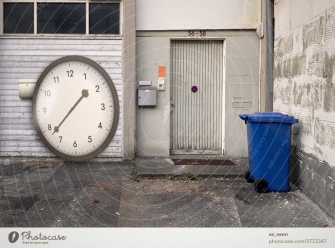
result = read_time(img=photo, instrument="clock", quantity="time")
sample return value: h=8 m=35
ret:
h=1 m=38
